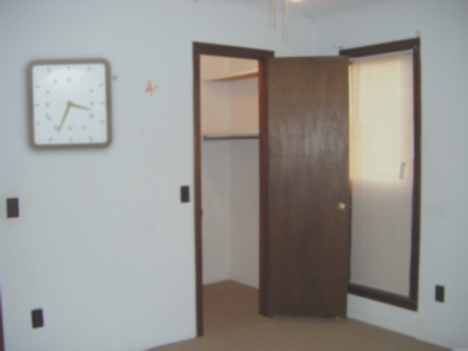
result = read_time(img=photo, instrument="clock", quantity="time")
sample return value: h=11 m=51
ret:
h=3 m=34
